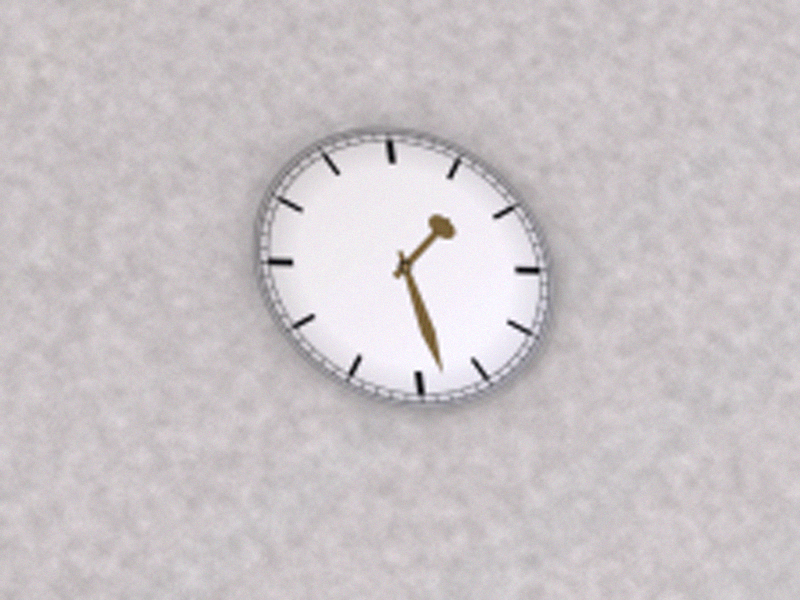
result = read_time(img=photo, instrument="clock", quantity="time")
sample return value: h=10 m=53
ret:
h=1 m=28
